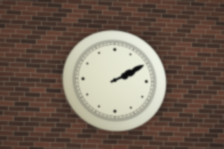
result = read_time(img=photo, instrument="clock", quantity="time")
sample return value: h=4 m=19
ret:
h=2 m=10
